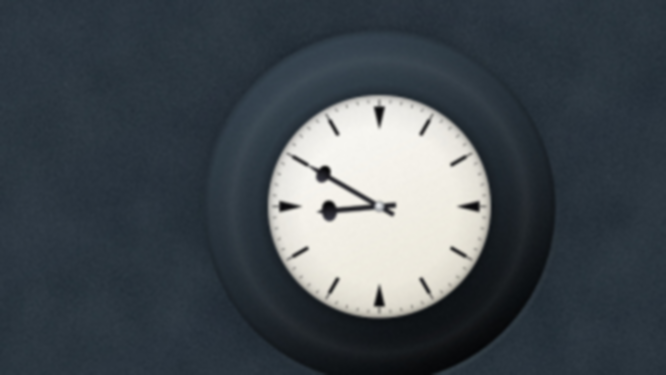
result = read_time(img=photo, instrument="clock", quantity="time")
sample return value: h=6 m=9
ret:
h=8 m=50
